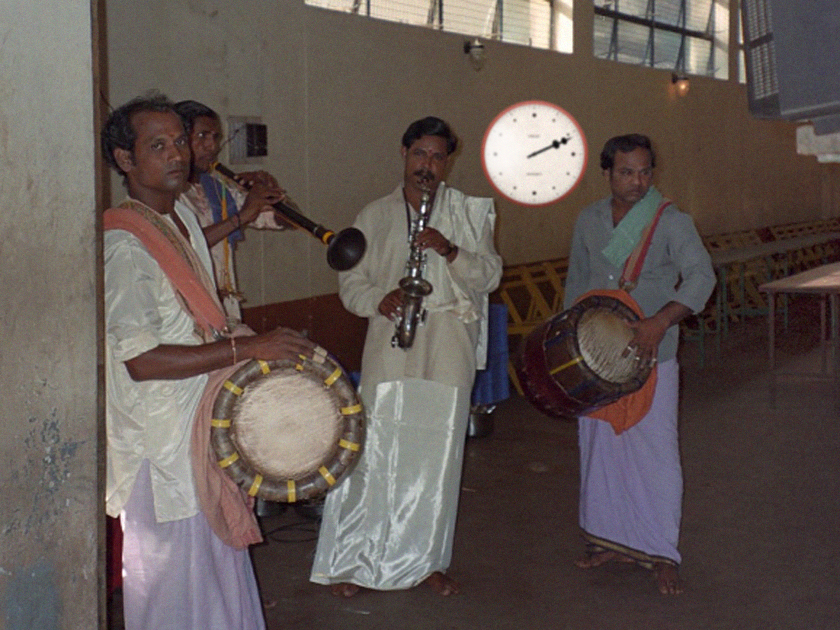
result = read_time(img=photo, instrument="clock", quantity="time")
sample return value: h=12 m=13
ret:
h=2 m=11
